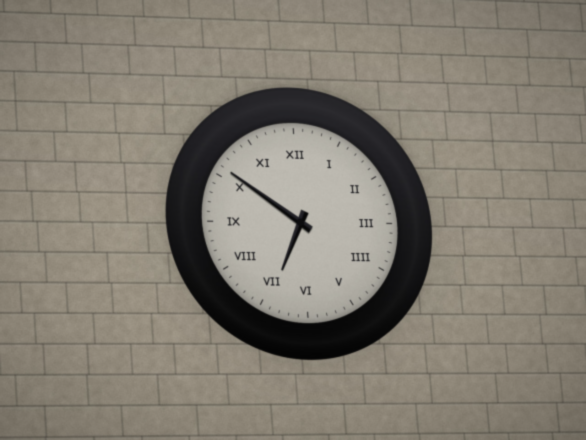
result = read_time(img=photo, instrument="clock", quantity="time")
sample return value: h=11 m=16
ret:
h=6 m=51
